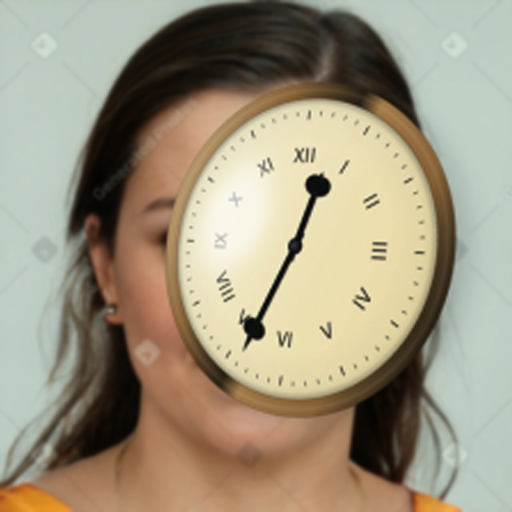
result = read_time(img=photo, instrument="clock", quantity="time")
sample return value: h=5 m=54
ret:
h=12 m=34
